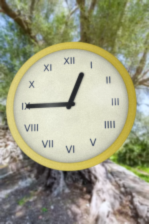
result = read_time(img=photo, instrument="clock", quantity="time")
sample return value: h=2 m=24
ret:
h=12 m=45
